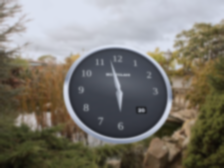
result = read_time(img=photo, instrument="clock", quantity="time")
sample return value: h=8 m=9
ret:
h=5 m=58
